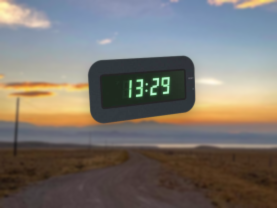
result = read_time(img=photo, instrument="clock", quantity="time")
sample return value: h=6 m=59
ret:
h=13 m=29
